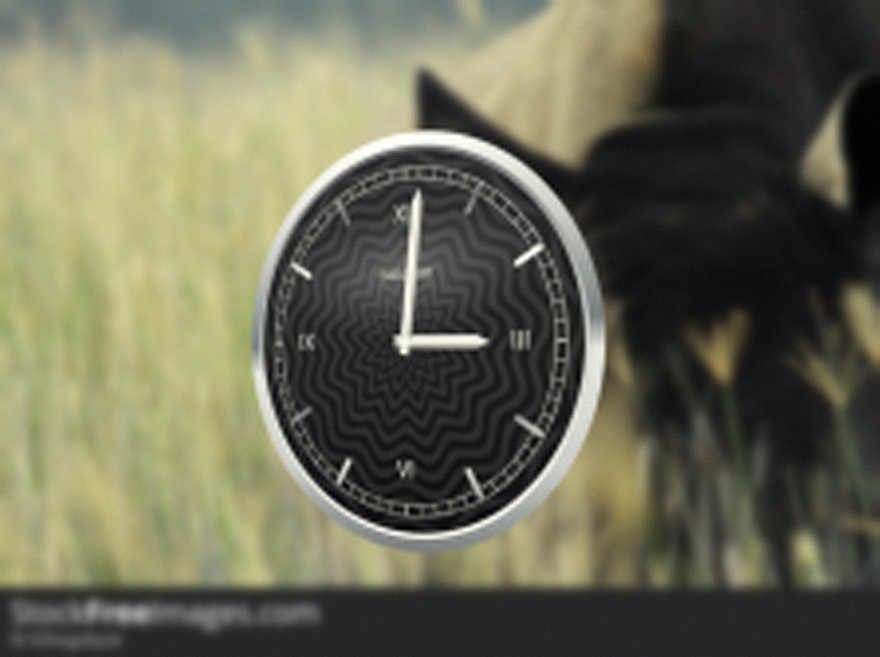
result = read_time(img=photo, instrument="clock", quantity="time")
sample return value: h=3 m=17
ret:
h=3 m=1
